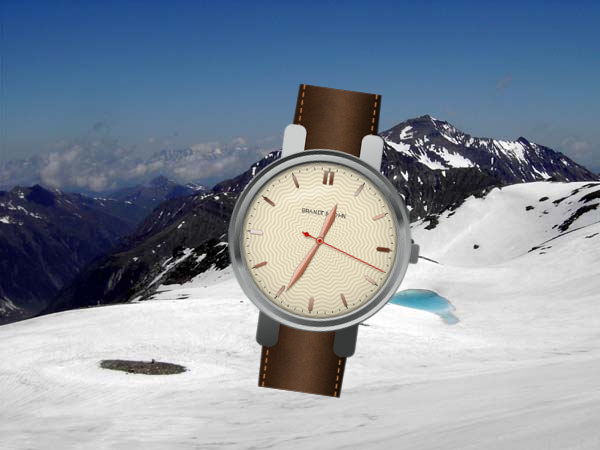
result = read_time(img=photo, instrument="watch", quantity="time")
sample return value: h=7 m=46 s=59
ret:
h=12 m=34 s=18
